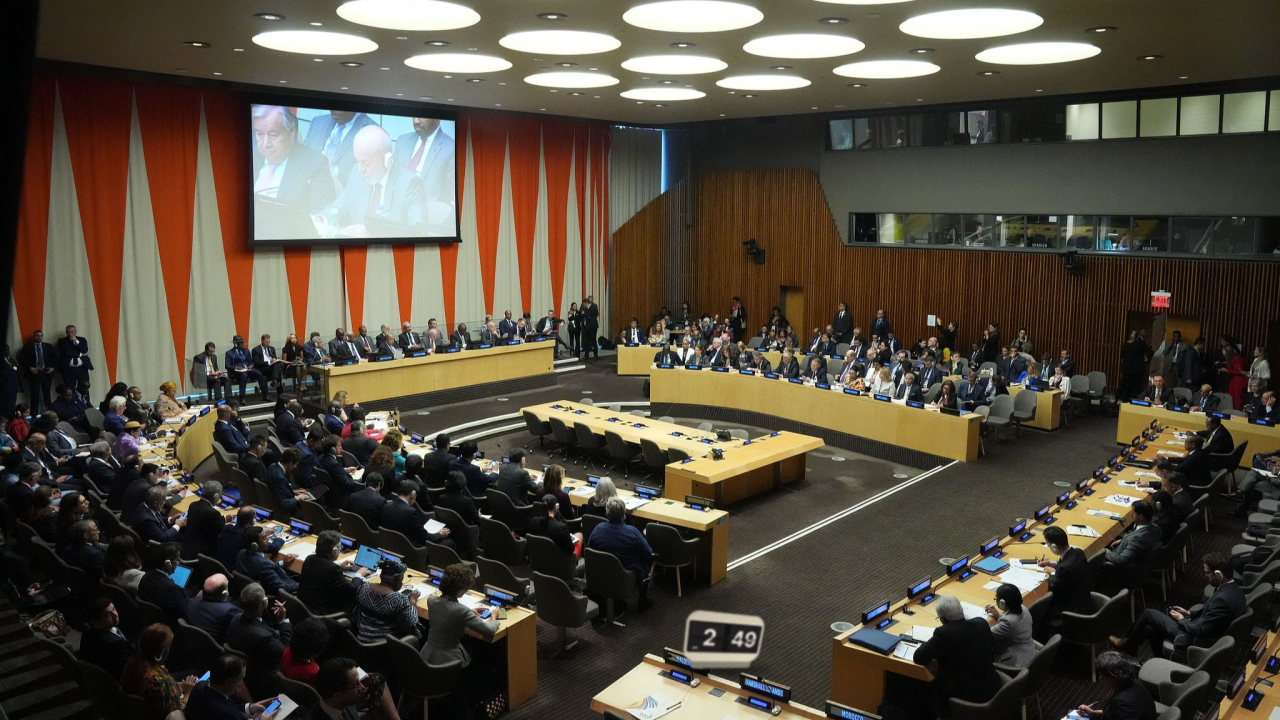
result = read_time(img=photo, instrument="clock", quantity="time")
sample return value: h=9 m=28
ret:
h=2 m=49
